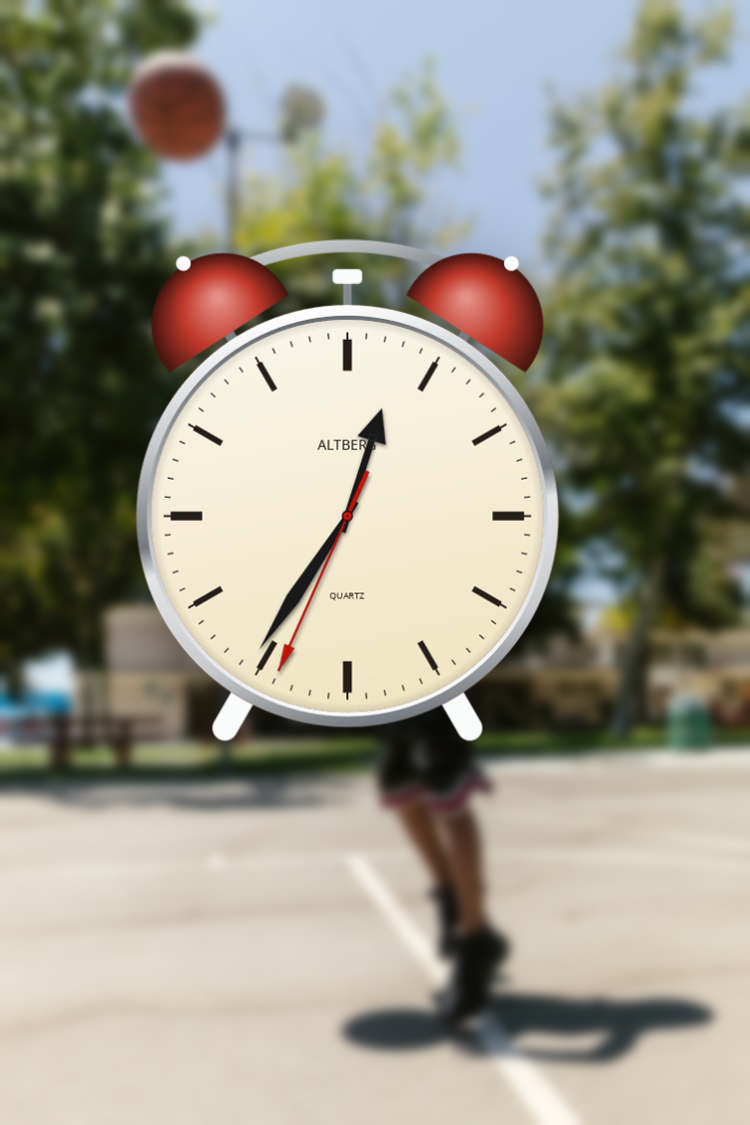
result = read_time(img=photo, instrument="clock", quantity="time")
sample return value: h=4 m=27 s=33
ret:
h=12 m=35 s=34
